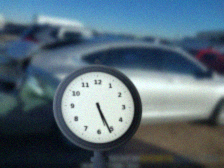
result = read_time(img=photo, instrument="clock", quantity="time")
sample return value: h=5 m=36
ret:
h=5 m=26
